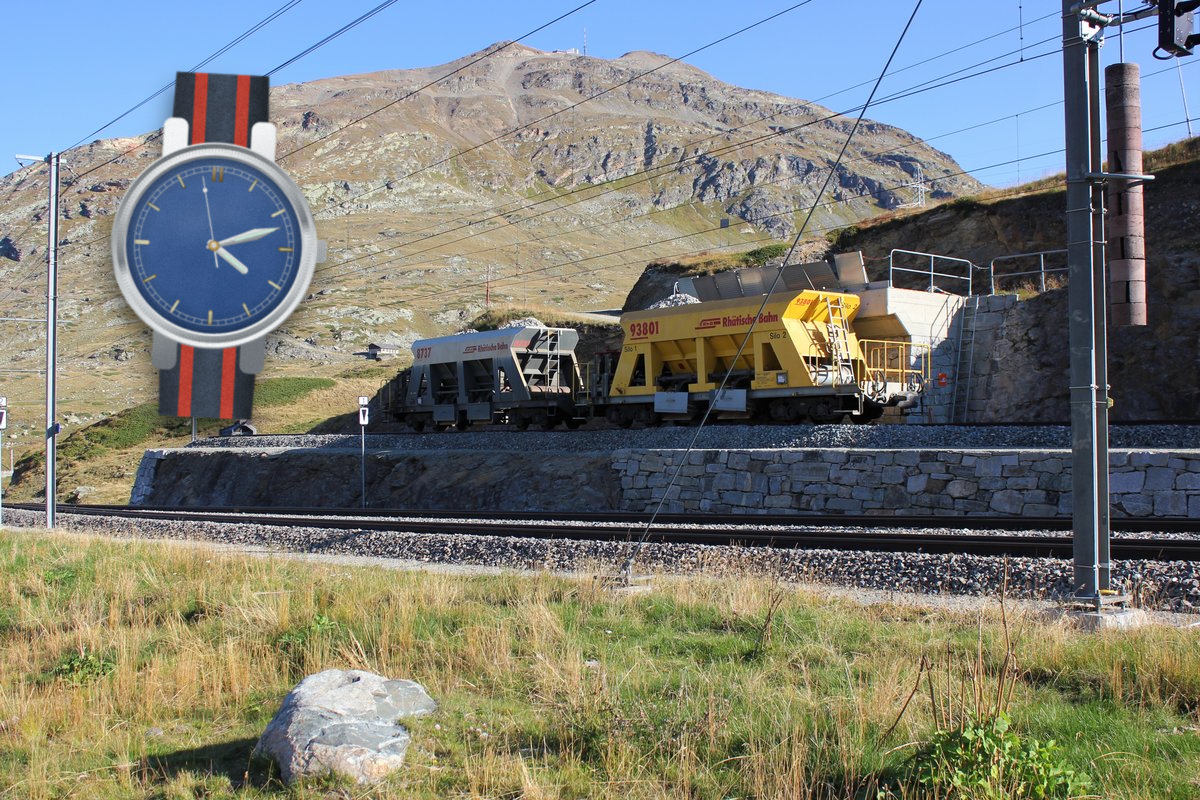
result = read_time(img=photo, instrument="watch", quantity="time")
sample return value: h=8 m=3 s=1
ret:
h=4 m=11 s=58
